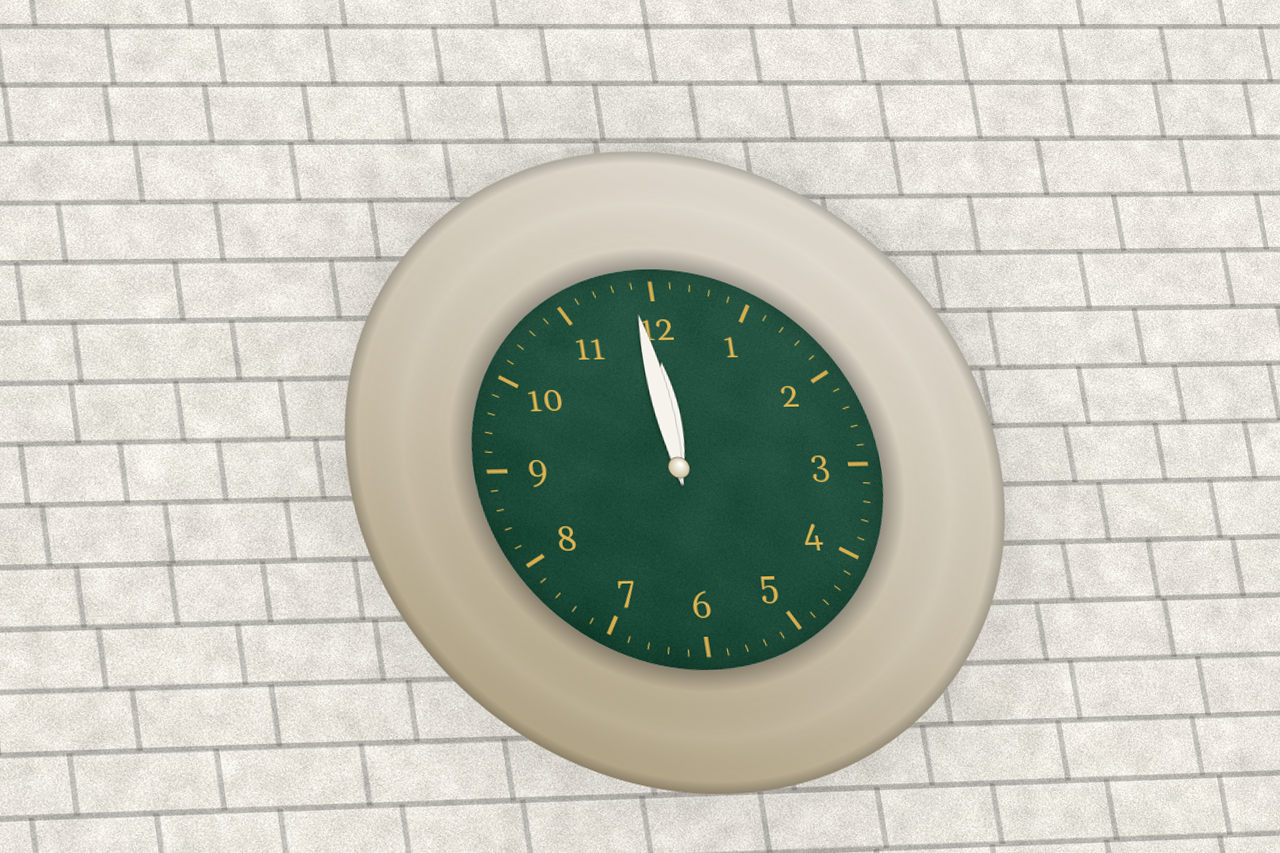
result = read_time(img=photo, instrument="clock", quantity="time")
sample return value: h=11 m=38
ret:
h=11 m=59
